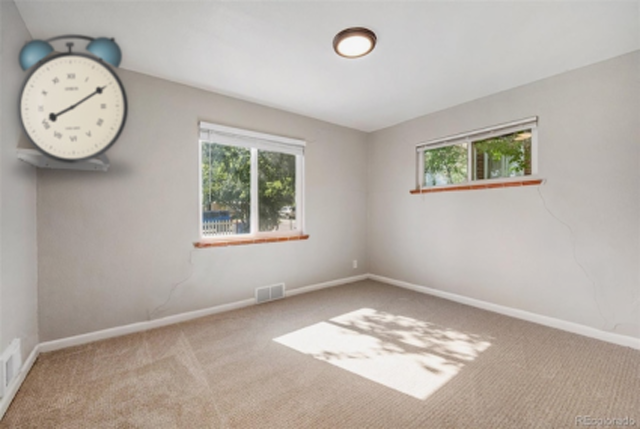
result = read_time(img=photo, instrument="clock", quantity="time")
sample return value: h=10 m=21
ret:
h=8 m=10
